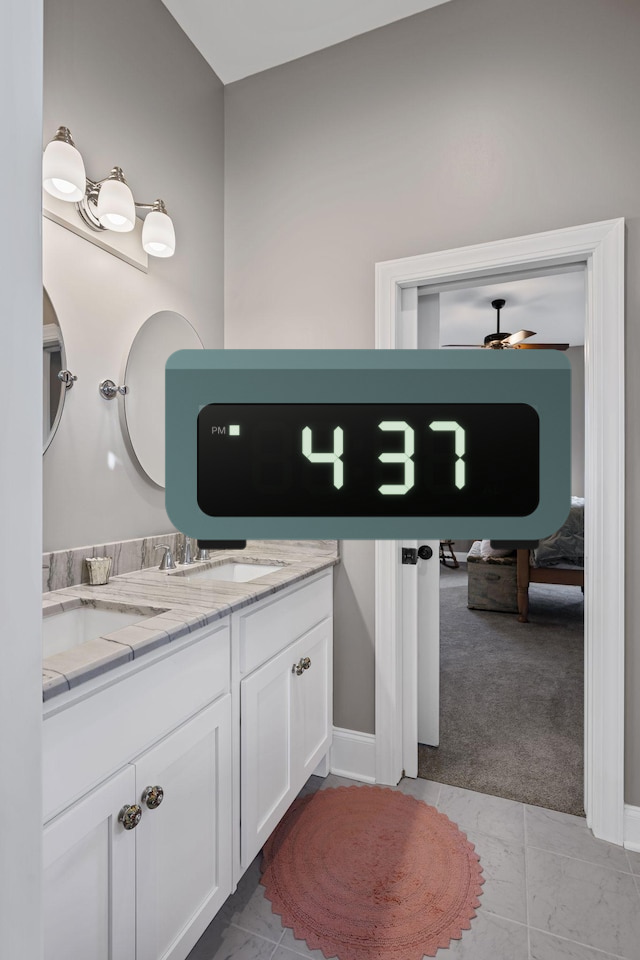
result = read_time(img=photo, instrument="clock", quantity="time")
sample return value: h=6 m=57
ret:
h=4 m=37
